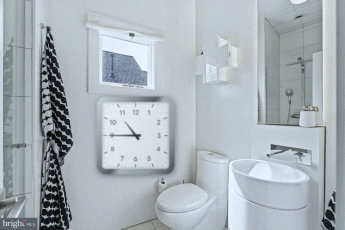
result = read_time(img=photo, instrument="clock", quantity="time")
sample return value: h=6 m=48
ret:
h=10 m=45
